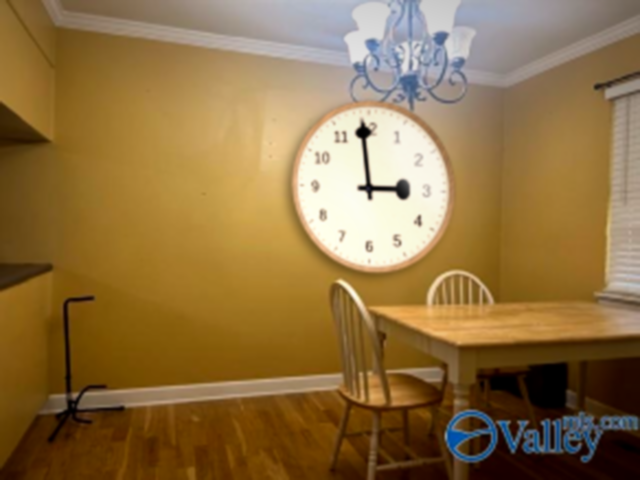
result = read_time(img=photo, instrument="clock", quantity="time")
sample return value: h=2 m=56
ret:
h=2 m=59
